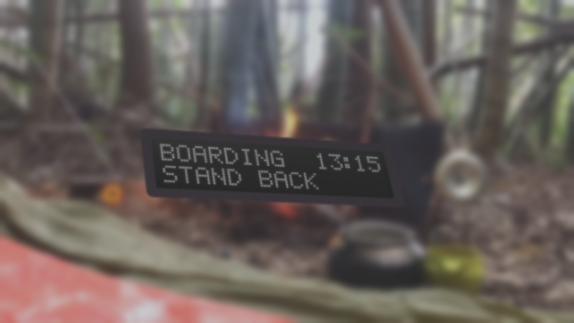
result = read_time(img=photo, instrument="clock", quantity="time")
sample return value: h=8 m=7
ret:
h=13 m=15
